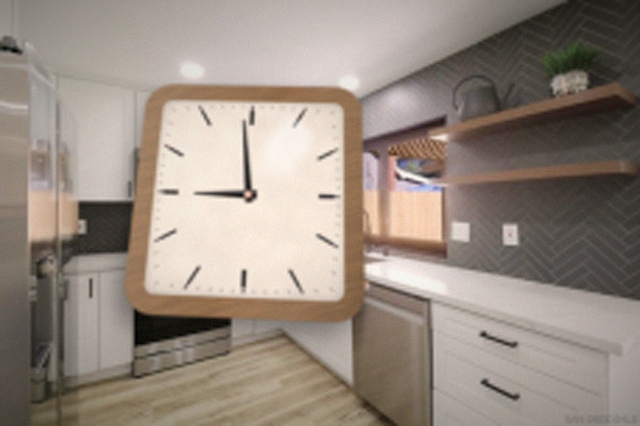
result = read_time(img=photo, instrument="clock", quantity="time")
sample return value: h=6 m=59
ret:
h=8 m=59
